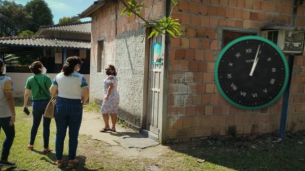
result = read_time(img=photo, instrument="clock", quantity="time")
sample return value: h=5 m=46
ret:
h=1 m=4
